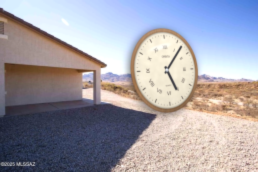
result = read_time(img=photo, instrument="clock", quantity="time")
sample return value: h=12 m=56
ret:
h=5 m=7
